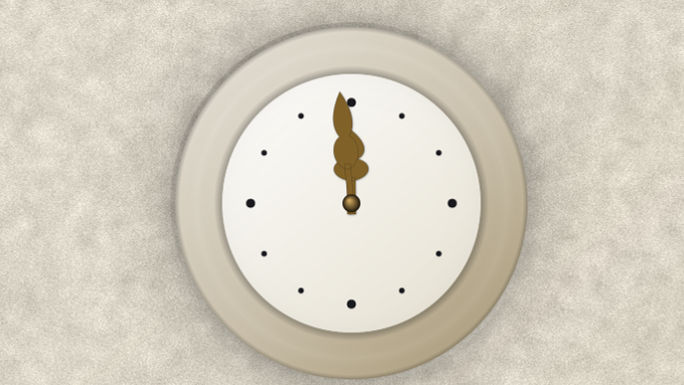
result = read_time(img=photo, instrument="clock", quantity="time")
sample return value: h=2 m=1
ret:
h=11 m=59
